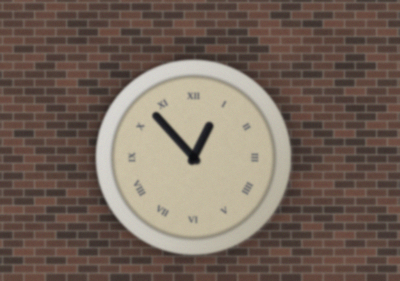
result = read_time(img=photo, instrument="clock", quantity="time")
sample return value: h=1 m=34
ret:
h=12 m=53
